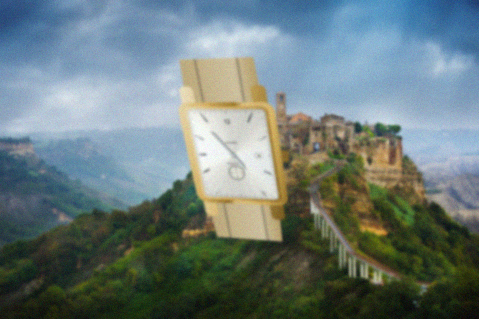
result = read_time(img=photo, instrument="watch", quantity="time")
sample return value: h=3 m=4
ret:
h=4 m=54
